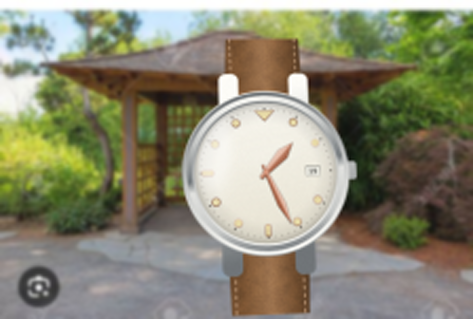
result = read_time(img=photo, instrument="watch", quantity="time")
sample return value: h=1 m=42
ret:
h=1 m=26
